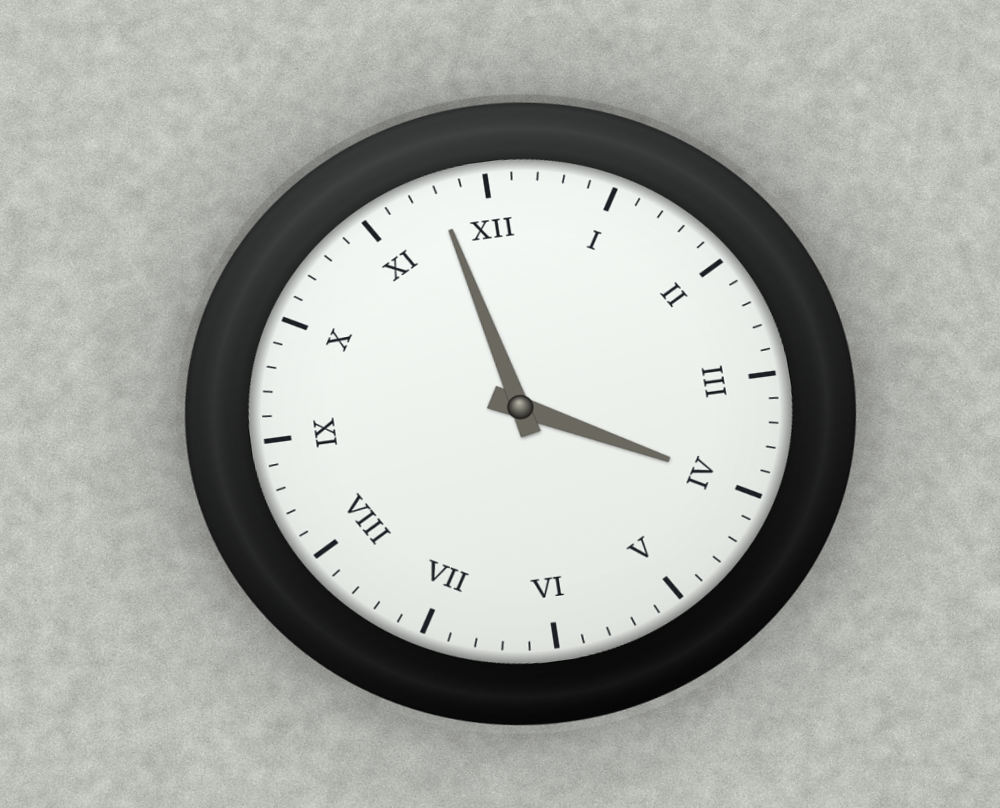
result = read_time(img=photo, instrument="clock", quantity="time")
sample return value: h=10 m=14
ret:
h=3 m=58
